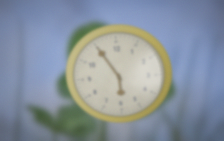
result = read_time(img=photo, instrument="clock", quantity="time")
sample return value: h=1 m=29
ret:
h=5 m=55
